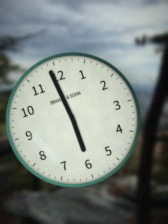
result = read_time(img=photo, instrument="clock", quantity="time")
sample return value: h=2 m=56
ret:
h=5 m=59
